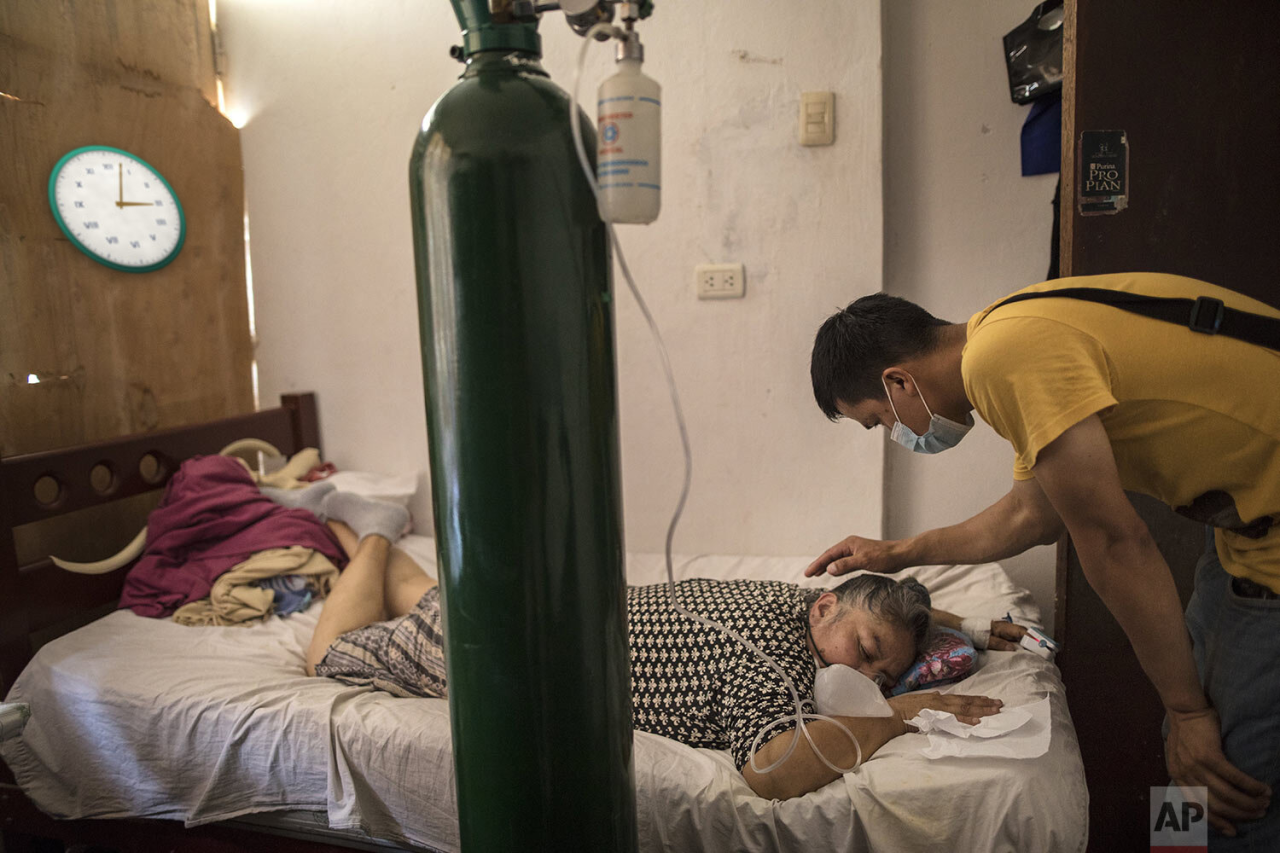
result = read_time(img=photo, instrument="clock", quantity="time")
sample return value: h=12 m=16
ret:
h=3 m=3
